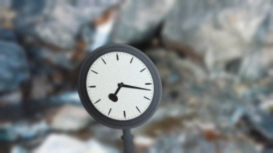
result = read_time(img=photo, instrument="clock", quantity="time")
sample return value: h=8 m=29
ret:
h=7 m=17
